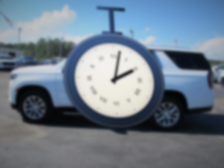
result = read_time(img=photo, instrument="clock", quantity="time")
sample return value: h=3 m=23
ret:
h=2 m=2
